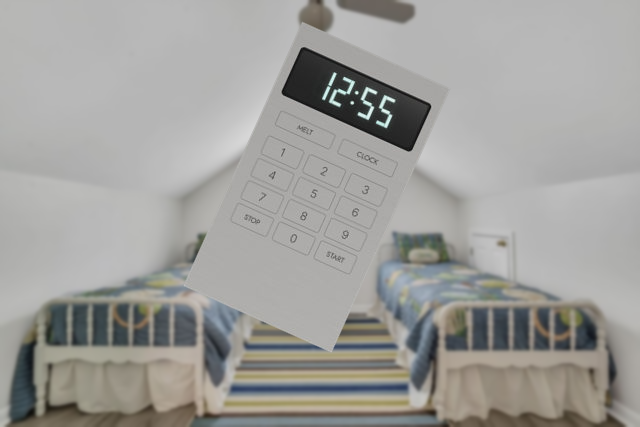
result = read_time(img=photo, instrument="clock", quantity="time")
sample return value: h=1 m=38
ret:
h=12 m=55
